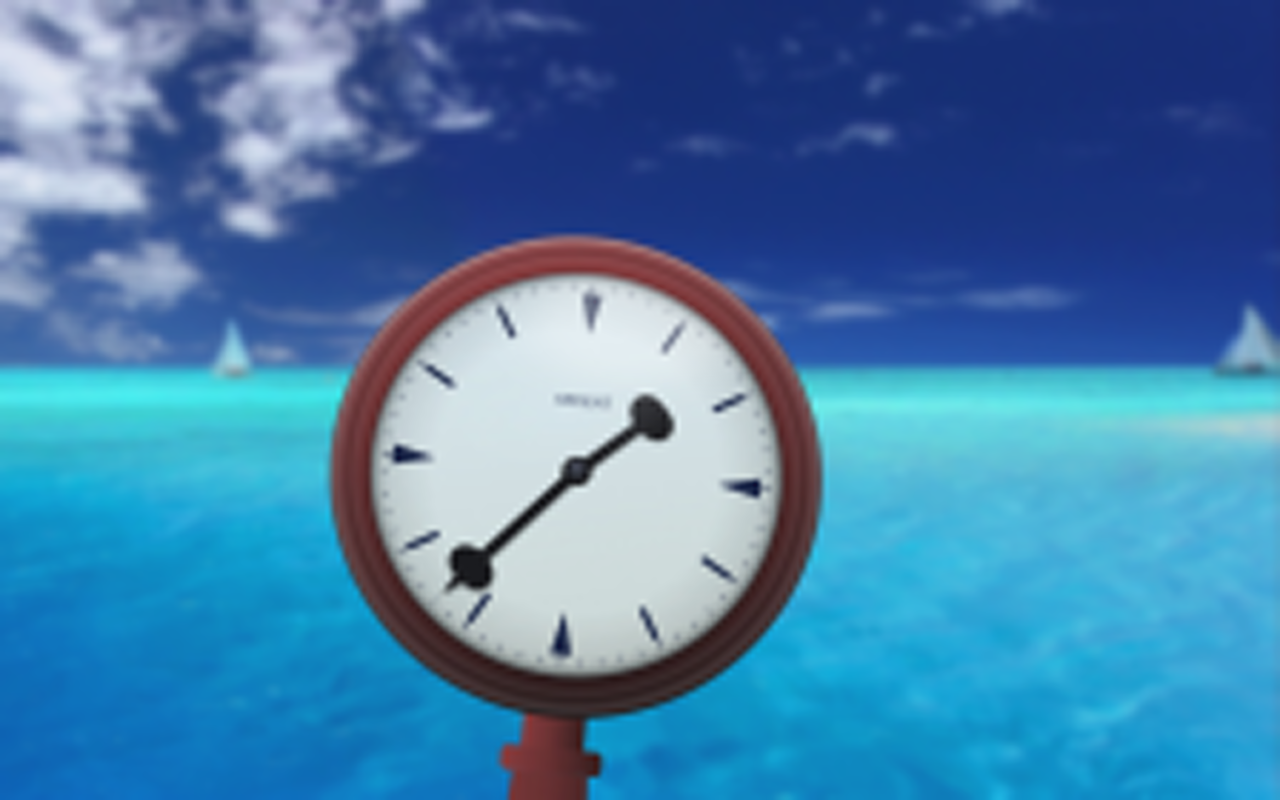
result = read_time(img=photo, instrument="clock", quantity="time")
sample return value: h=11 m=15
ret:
h=1 m=37
